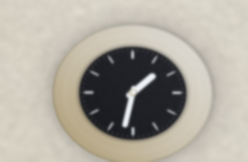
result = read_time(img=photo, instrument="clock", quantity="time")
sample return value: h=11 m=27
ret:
h=1 m=32
